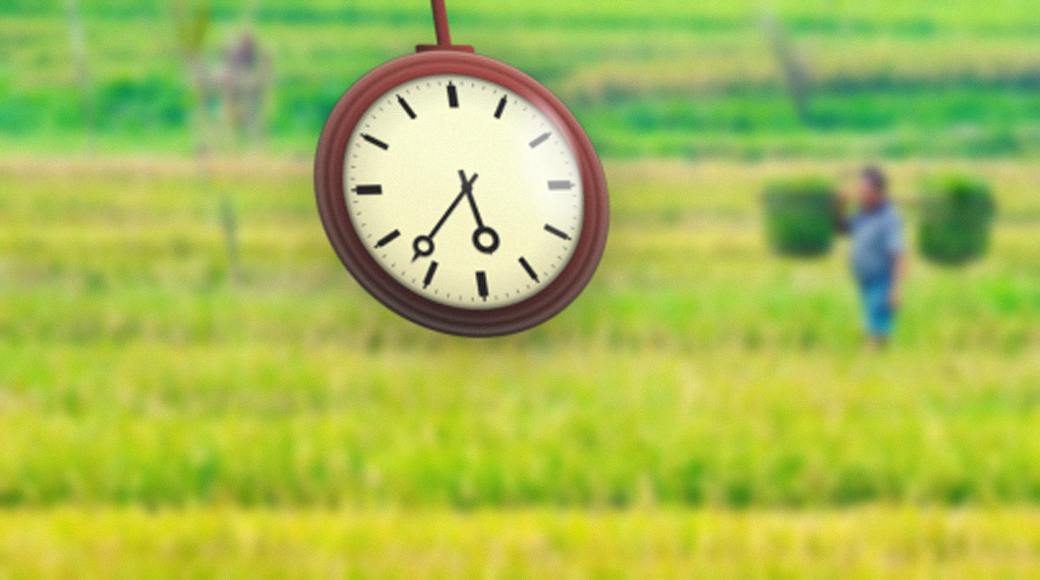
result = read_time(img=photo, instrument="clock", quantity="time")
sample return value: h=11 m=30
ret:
h=5 m=37
